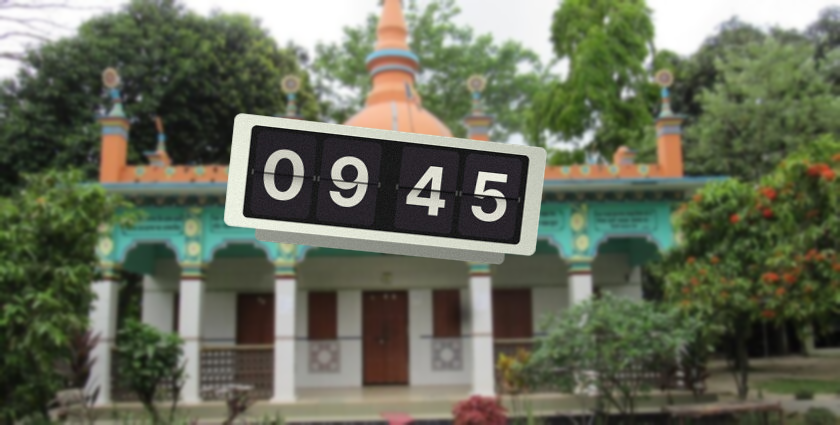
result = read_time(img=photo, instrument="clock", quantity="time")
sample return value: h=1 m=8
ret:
h=9 m=45
